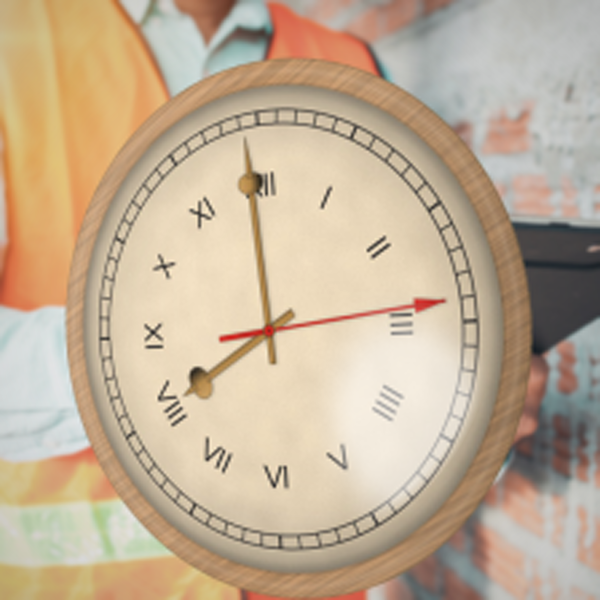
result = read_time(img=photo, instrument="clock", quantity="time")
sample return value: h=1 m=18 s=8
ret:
h=7 m=59 s=14
